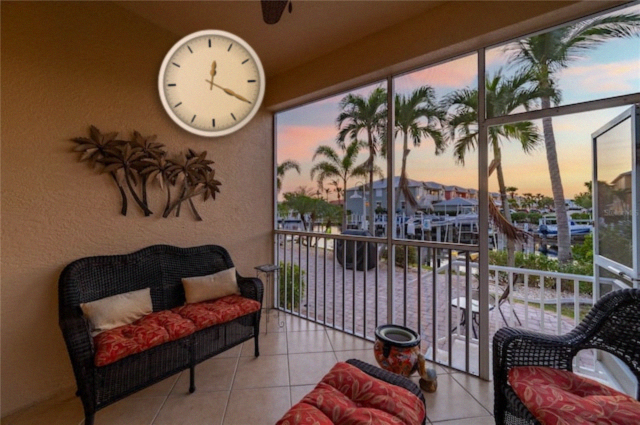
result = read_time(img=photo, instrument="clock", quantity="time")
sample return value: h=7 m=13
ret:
h=12 m=20
